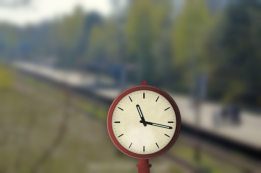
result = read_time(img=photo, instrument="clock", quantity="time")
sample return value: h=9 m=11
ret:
h=11 m=17
